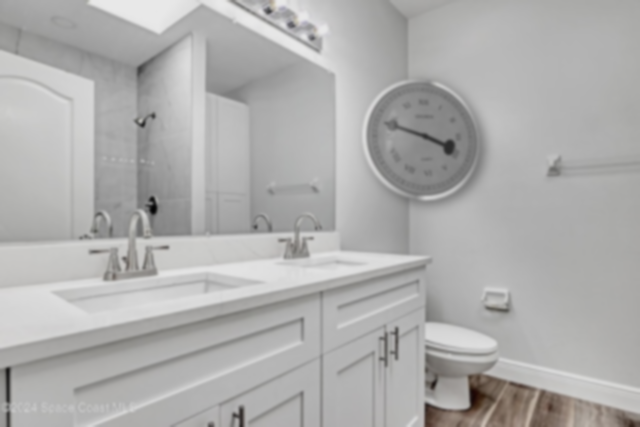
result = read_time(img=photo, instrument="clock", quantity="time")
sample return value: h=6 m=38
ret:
h=3 m=48
